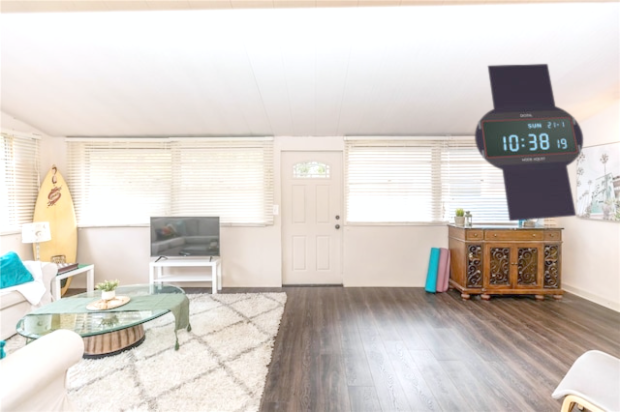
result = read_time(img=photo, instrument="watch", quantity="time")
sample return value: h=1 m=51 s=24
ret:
h=10 m=38 s=19
